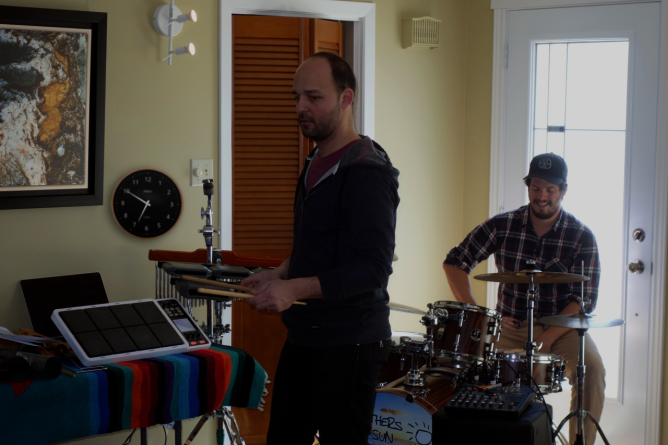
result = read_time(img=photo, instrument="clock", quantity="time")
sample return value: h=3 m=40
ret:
h=6 m=50
